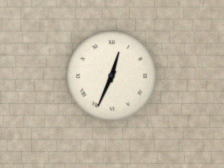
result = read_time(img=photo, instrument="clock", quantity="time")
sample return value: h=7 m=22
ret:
h=12 m=34
